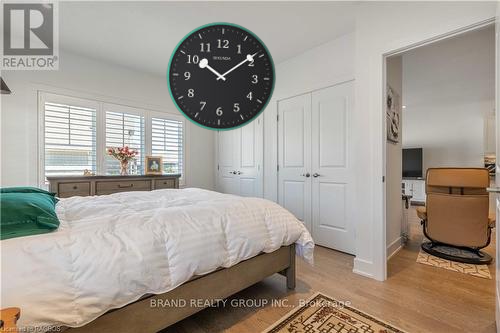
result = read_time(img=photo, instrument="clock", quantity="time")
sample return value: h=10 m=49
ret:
h=10 m=9
